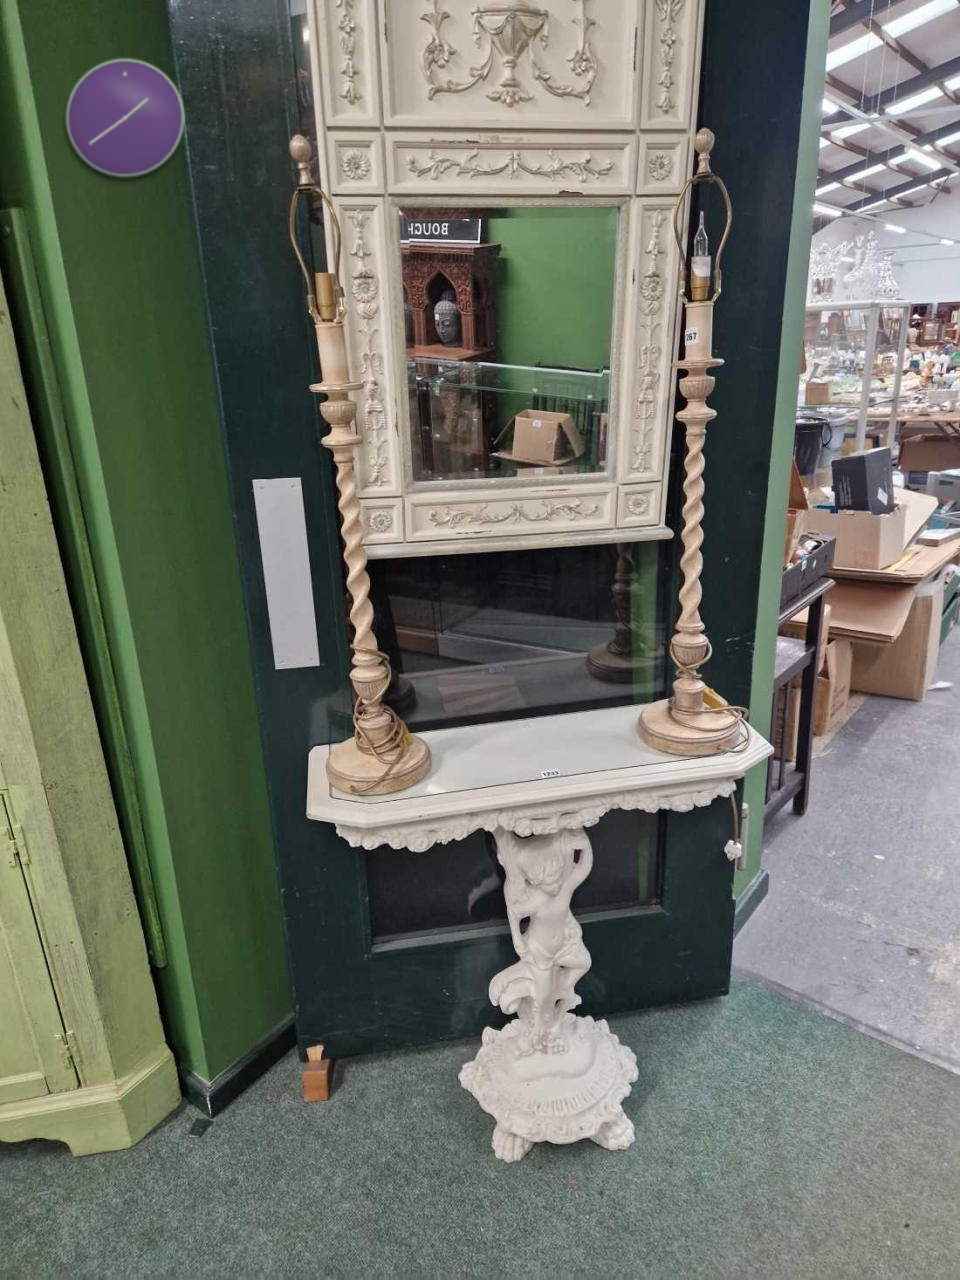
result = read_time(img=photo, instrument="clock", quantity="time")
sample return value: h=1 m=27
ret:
h=1 m=39
